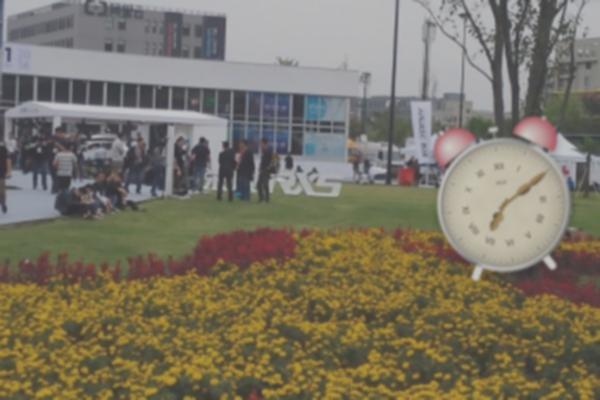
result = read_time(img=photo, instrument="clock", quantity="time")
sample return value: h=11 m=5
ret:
h=7 m=10
